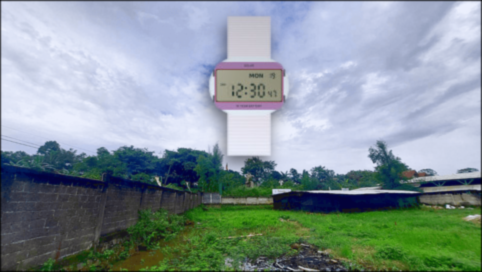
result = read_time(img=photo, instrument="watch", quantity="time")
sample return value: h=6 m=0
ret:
h=12 m=30
